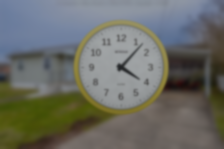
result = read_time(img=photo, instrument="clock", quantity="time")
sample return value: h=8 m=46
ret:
h=4 m=7
